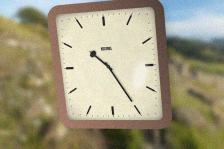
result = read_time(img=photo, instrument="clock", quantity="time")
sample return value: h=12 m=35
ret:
h=10 m=25
